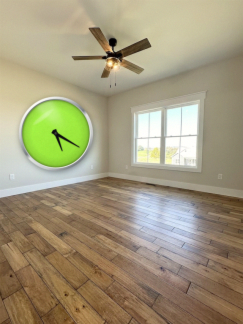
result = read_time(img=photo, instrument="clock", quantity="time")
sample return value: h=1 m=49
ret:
h=5 m=20
